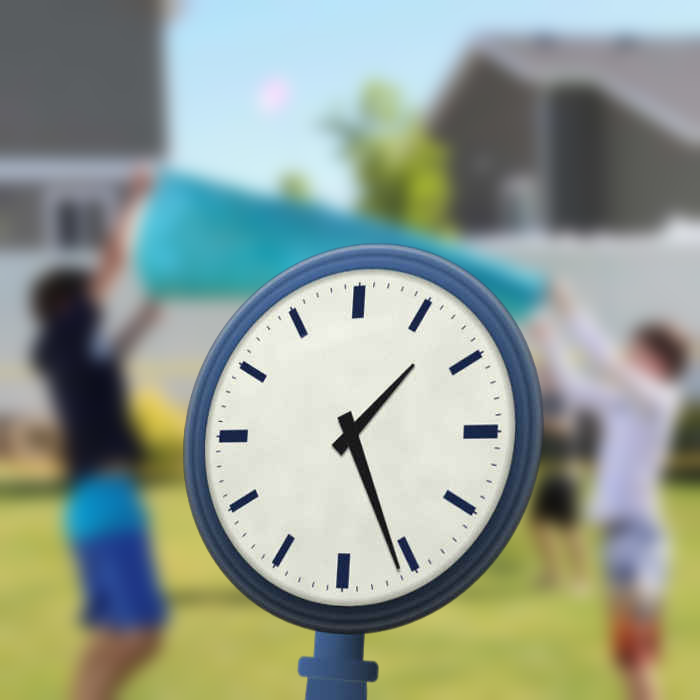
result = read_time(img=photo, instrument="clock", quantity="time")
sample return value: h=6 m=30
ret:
h=1 m=26
